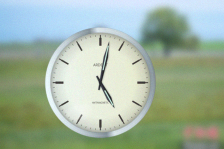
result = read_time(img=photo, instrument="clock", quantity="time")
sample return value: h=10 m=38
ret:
h=5 m=2
